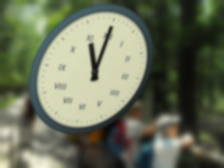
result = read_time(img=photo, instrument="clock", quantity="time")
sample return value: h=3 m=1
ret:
h=11 m=0
